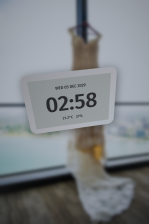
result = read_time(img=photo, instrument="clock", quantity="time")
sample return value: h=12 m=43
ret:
h=2 m=58
